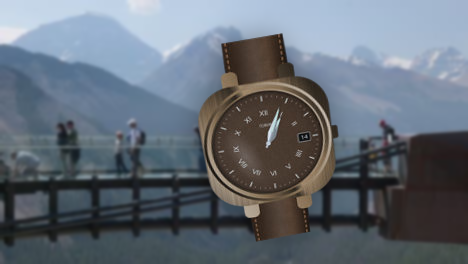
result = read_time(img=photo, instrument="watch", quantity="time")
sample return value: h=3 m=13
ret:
h=1 m=4
